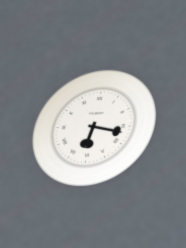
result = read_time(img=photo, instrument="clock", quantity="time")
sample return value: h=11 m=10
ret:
h=6 m=17
